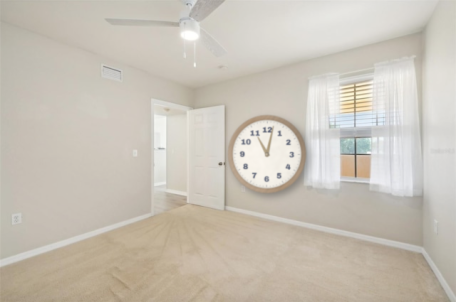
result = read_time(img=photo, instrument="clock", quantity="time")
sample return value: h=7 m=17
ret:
h=11 m=2
